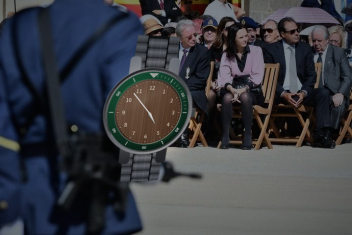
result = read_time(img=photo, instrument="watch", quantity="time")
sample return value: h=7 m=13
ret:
h=4 m=53
